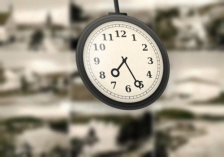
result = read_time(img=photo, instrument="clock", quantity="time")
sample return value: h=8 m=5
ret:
h=7 m=26
